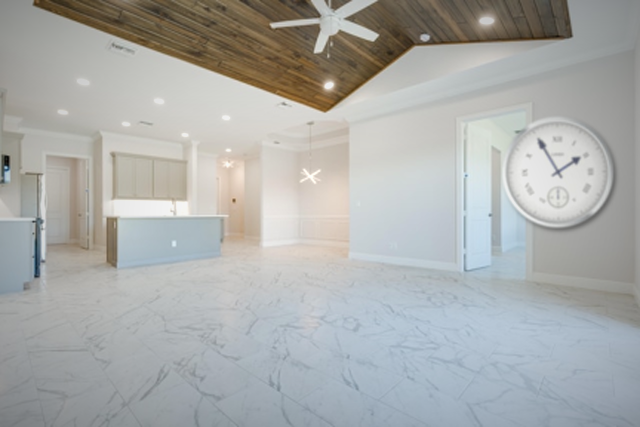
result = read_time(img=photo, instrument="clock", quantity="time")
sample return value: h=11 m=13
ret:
h=1 m=55
